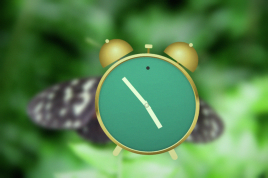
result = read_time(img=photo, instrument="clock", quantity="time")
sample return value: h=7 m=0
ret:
h=4 m=53
